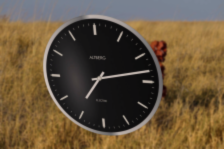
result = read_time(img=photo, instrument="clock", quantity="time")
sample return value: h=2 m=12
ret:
h=7 m=13
